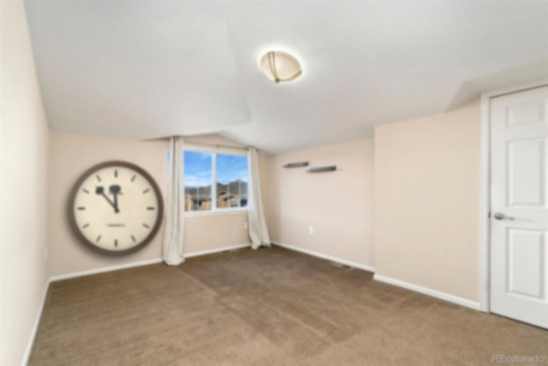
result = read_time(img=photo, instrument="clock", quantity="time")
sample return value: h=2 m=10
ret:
h=11 m=53
